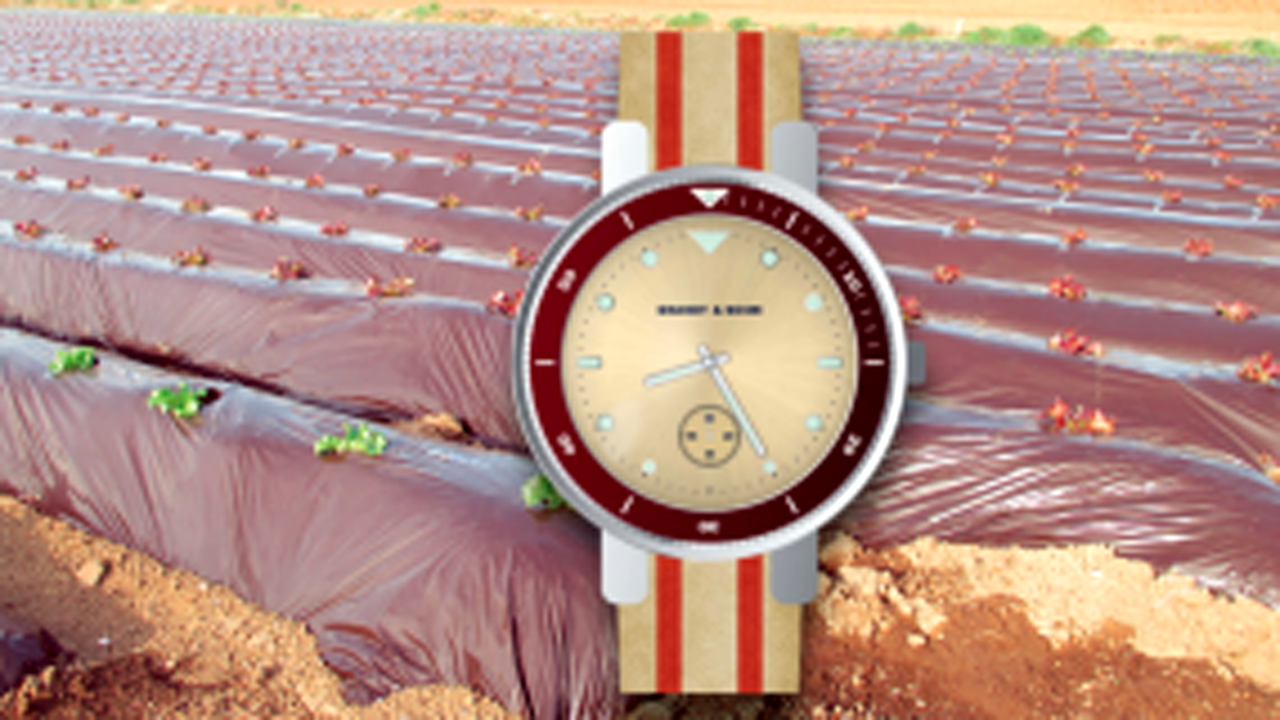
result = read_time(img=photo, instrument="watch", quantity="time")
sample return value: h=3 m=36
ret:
h=8 m=25
